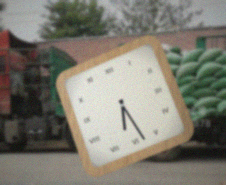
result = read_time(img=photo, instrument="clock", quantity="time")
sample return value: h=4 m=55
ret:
h=6 m=28
